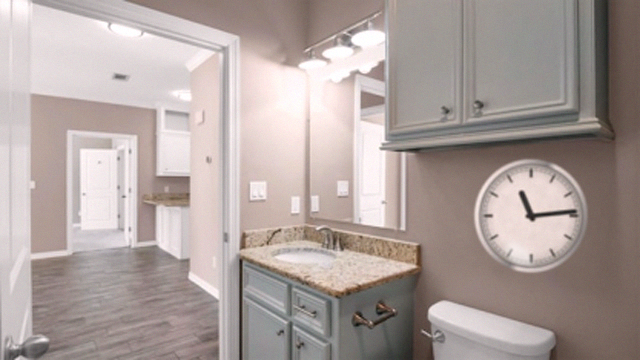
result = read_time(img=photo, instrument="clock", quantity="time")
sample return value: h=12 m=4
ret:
h=11 m=14
